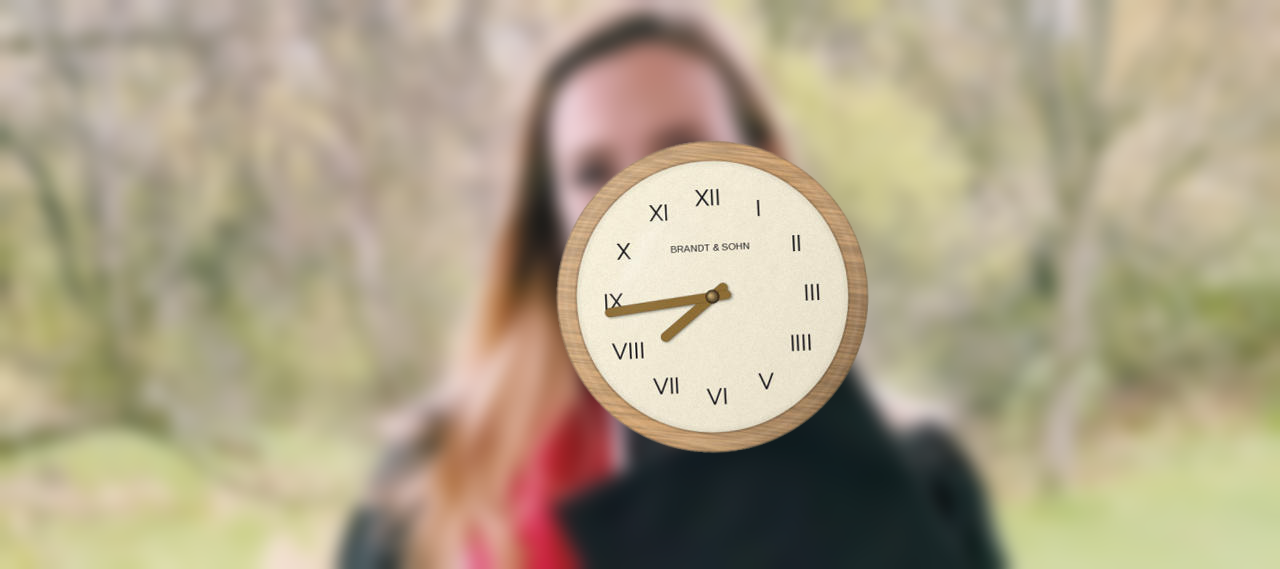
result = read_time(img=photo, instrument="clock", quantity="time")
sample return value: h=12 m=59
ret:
h=7 m=44
